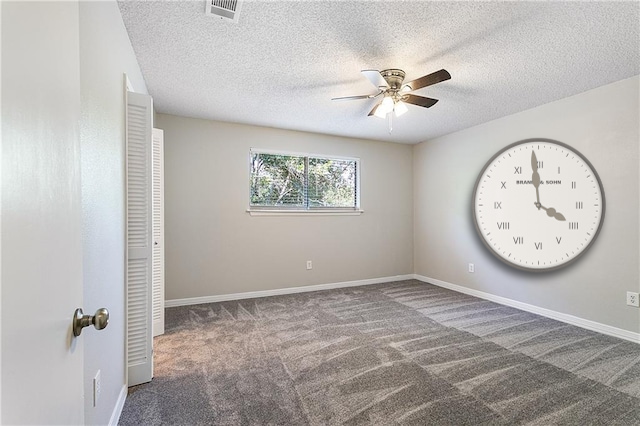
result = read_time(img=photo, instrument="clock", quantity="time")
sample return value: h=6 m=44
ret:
h=3 m=59
